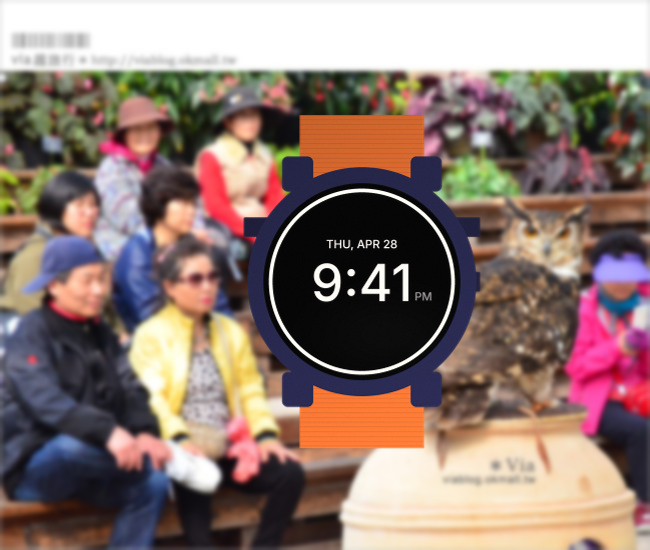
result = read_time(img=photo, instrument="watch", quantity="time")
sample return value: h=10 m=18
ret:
h=9 m=41
